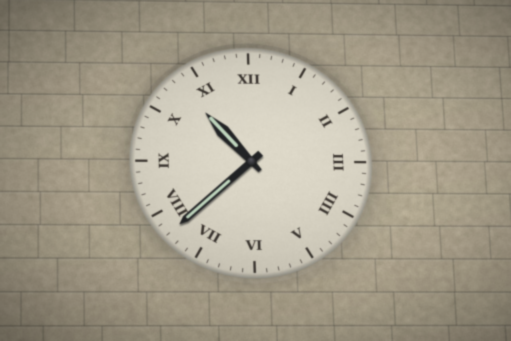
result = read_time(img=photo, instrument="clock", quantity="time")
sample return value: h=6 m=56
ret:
h=10 m=38
